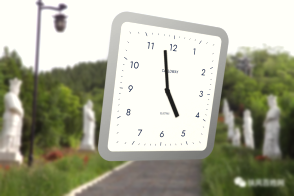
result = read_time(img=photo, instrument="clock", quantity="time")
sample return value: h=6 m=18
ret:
h=4 m=58
